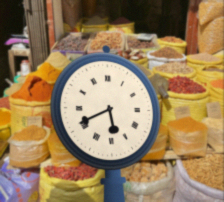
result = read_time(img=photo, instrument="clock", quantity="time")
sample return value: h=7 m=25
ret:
h=5 m=41
